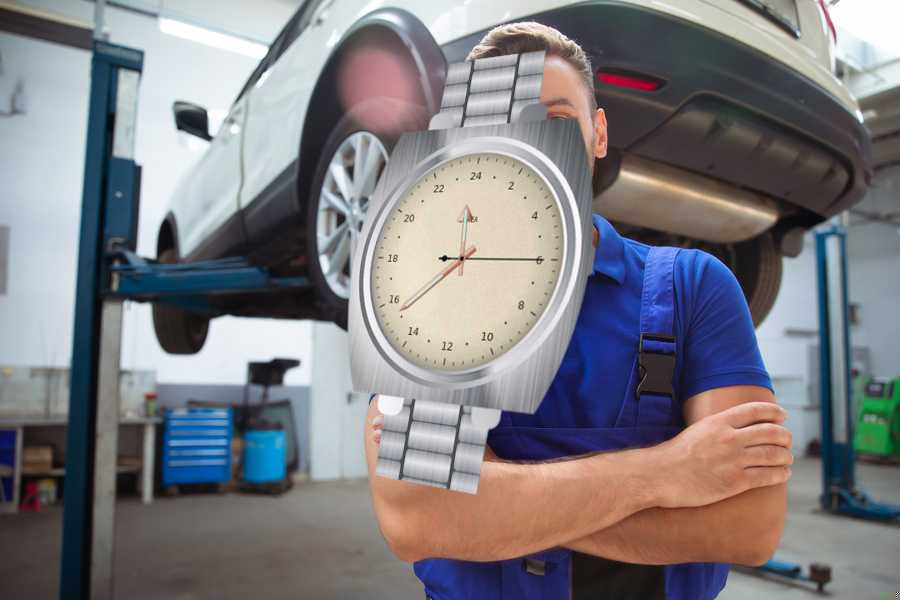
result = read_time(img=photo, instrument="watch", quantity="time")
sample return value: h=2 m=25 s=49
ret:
h=23 m=38 s=15
